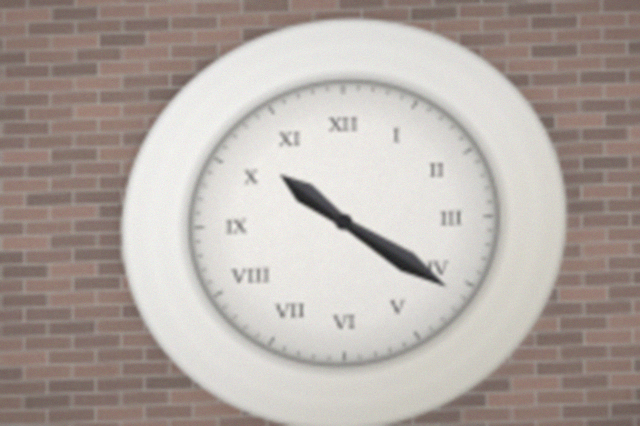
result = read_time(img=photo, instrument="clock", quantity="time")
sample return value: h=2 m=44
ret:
h=10 m=21
